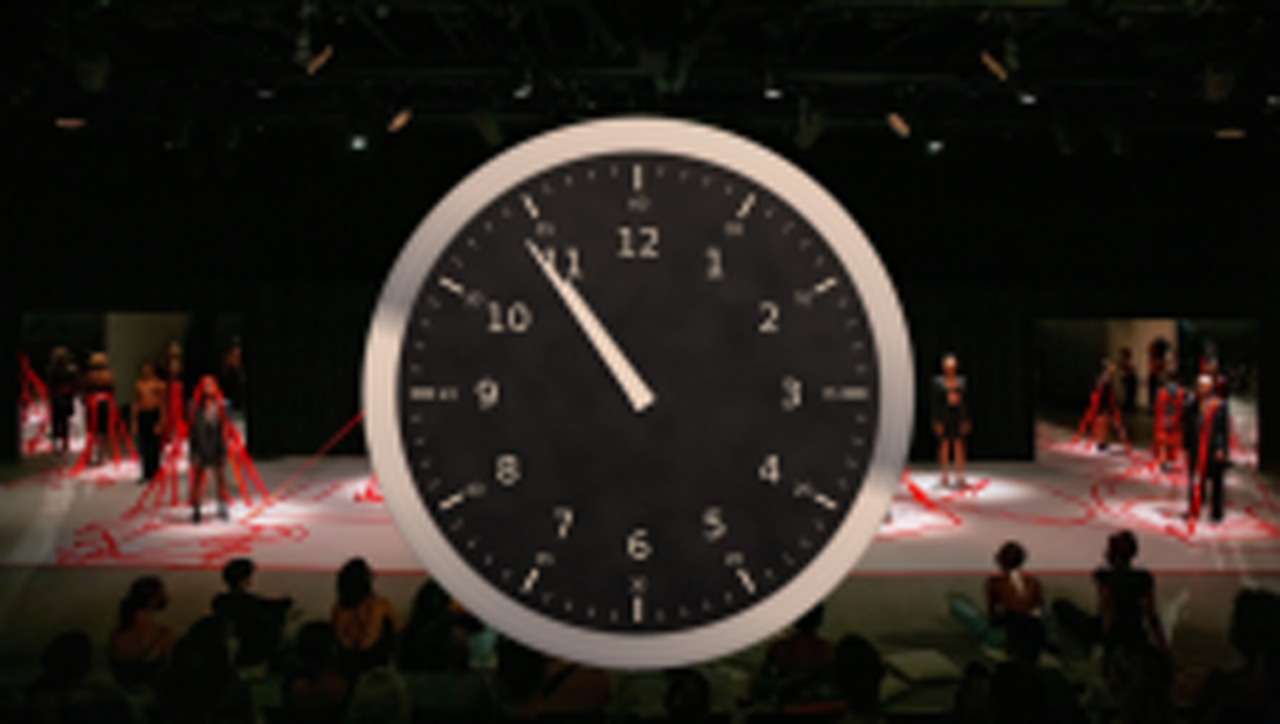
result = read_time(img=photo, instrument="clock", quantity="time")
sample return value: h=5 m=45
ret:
h=10 m=54
